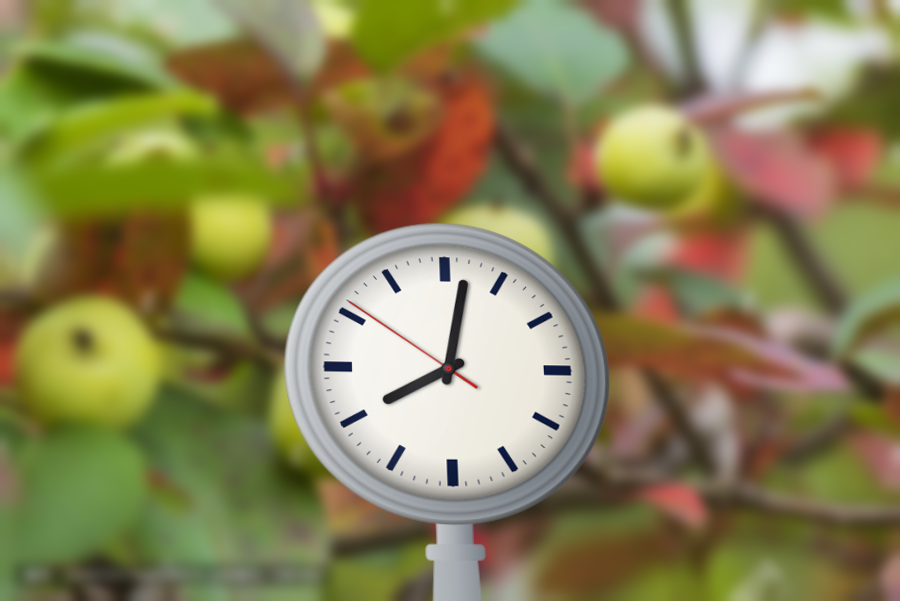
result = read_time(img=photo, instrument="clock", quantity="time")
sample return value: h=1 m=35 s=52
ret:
h=8 m=1 s=51
